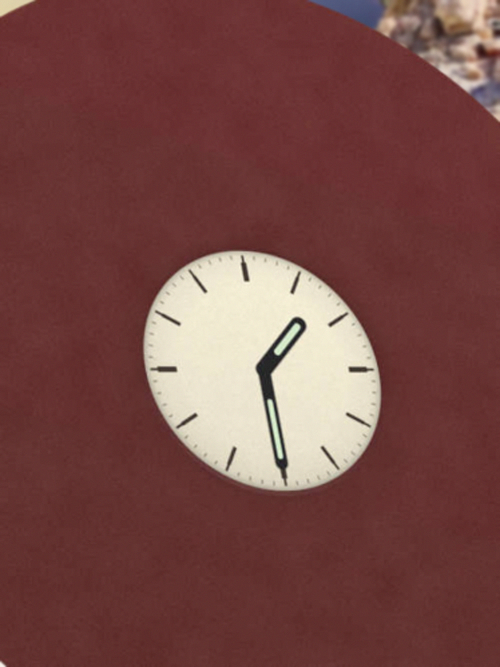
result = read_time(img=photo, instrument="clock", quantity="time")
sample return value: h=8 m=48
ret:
h=1 m=30
